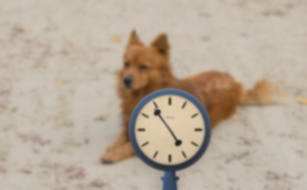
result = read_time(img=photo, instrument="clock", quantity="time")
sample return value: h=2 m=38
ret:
h=4 m=54
